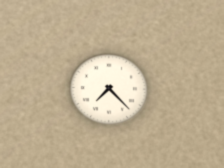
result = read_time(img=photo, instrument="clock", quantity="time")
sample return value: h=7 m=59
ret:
h=7 m=23
